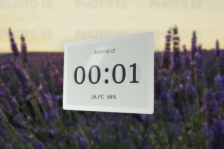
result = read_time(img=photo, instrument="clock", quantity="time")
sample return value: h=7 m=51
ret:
h=0 m=1
